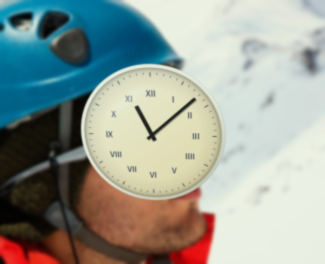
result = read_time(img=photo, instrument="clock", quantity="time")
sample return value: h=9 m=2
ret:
h=11 m=8
